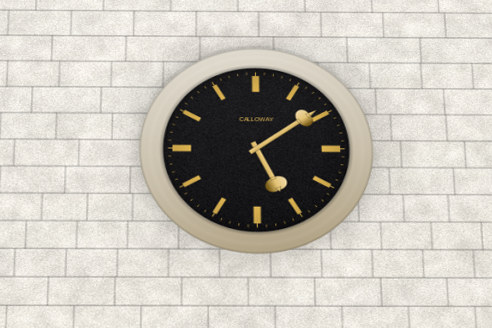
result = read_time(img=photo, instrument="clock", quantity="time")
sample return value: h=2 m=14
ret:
h=5 m=9
